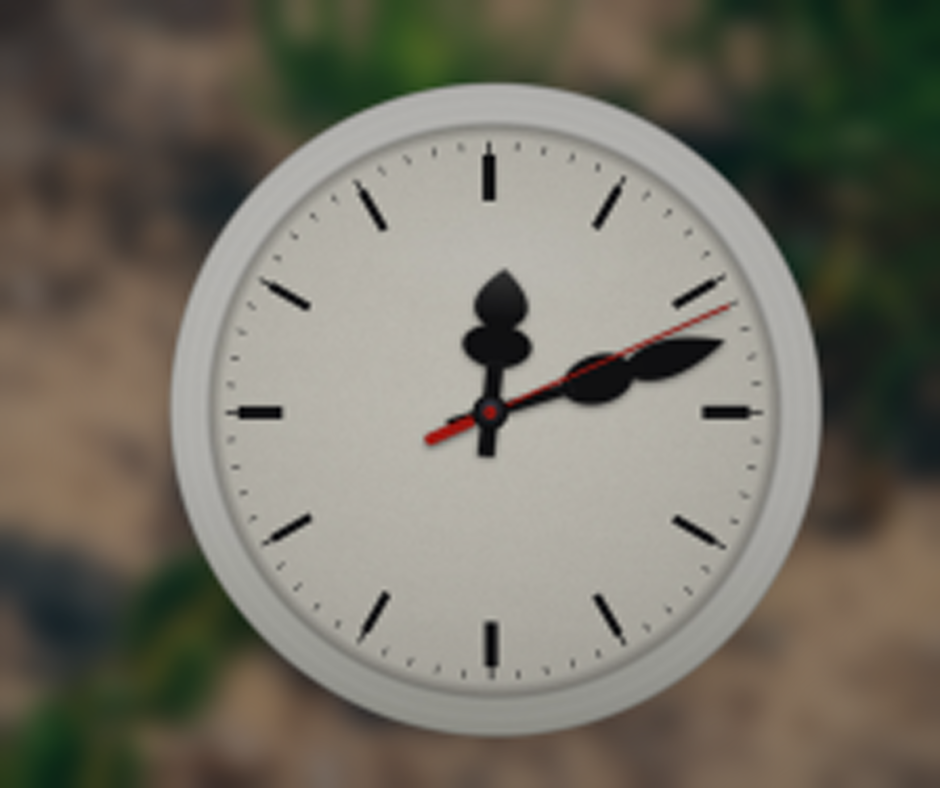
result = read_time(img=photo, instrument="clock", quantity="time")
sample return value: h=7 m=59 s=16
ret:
h=12 m=12 s=11
